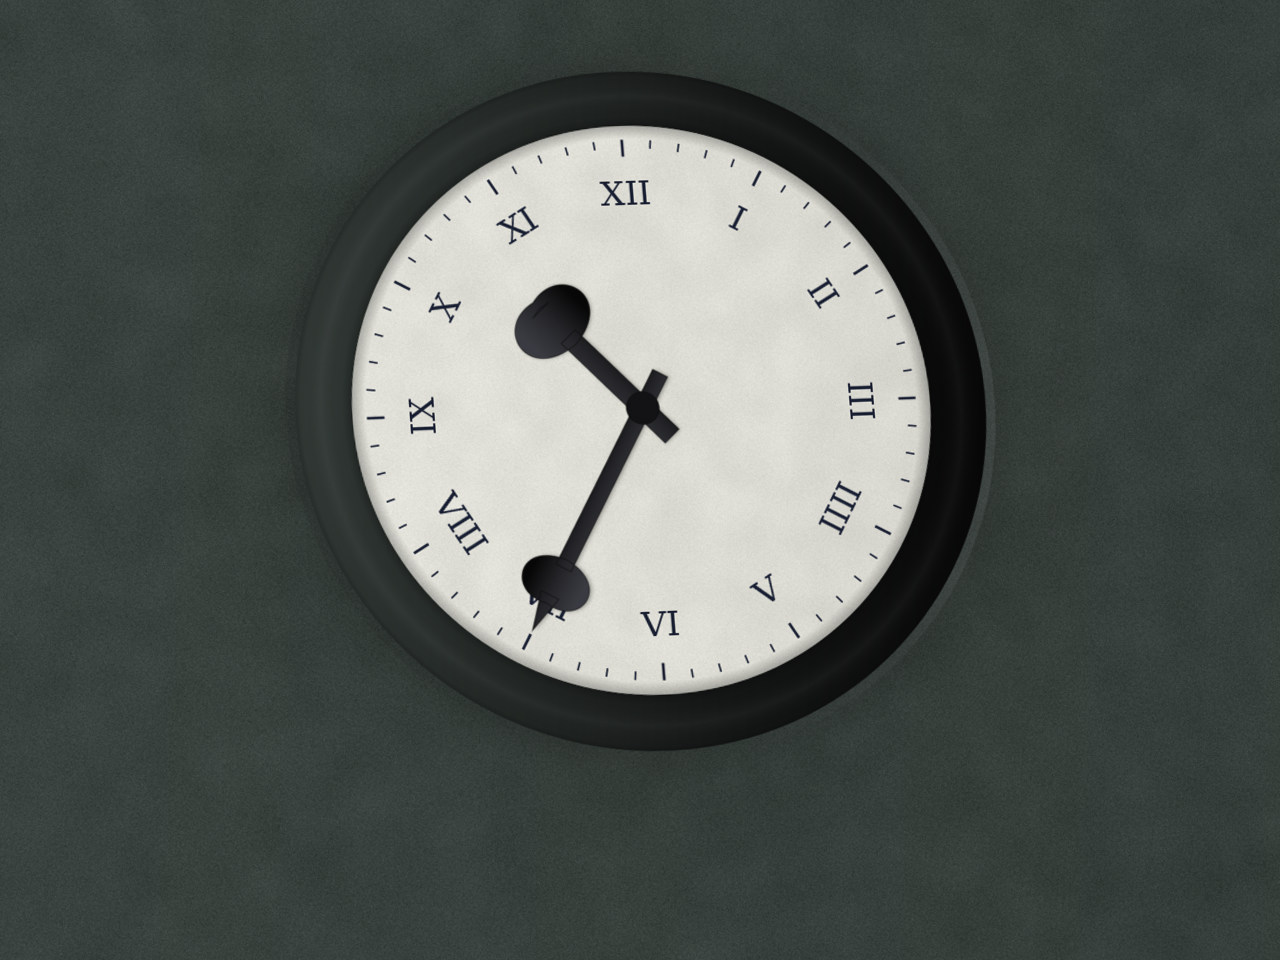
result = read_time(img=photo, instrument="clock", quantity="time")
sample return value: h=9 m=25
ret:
h=10 m=35
